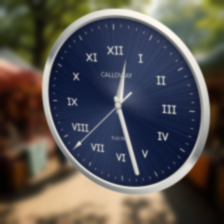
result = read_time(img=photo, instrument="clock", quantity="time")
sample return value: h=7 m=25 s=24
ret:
h=12 m=27 s=38
